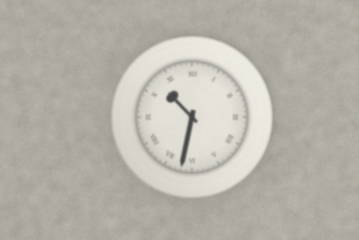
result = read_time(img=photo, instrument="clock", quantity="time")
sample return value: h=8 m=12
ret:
h=10 m=32
